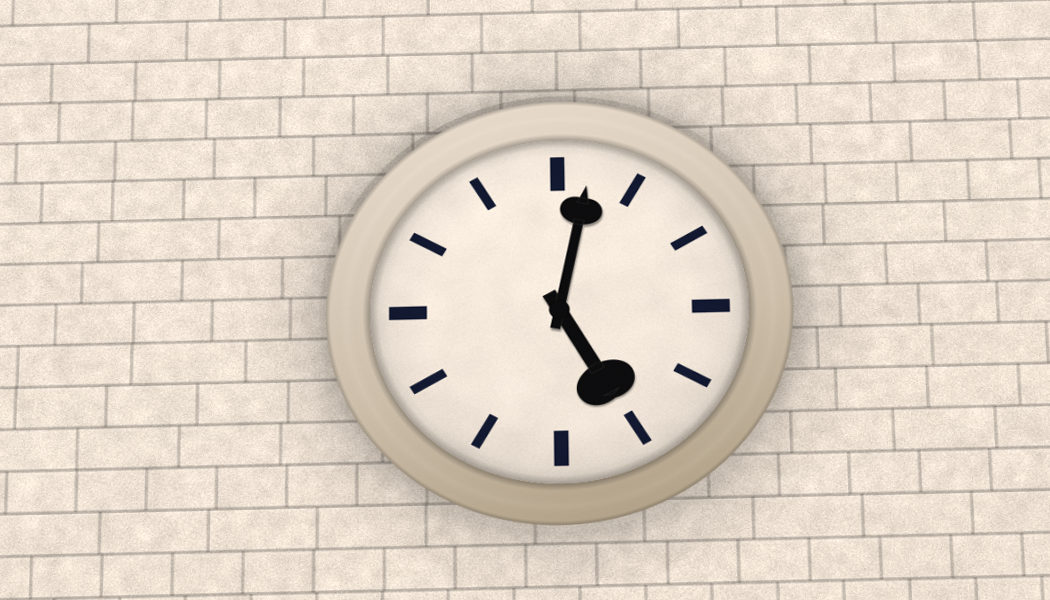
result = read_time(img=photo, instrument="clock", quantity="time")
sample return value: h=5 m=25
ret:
h=5 m=2
